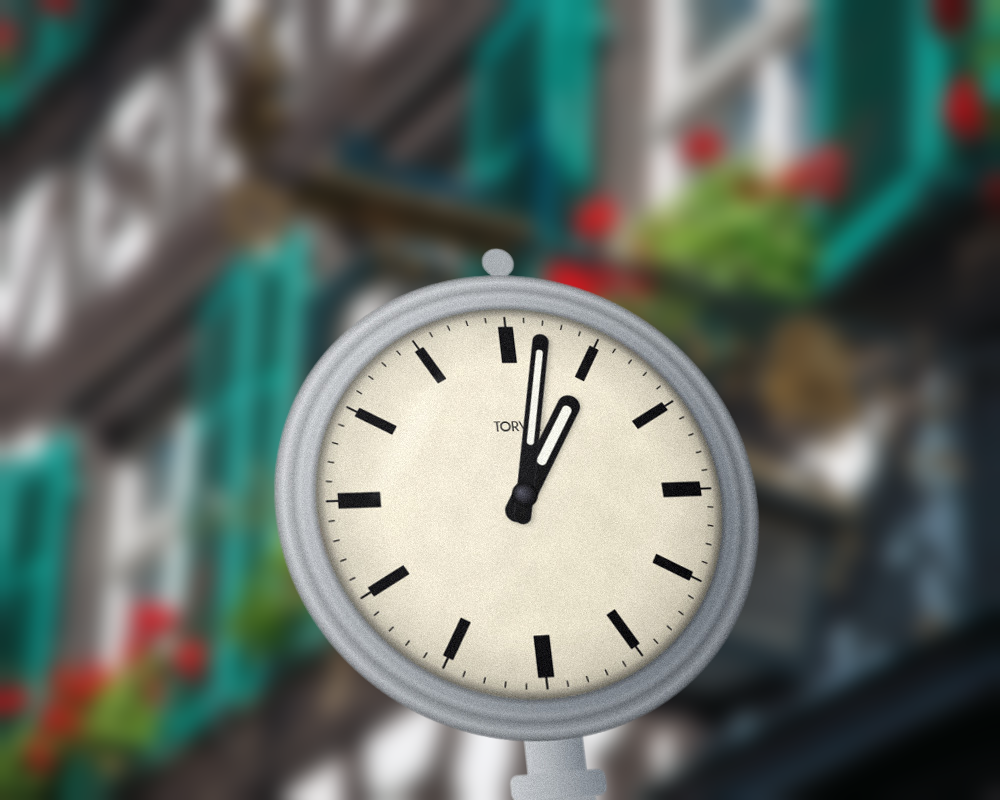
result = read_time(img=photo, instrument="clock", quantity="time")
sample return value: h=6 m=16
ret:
h=1 m=2
